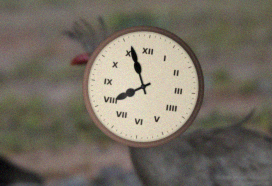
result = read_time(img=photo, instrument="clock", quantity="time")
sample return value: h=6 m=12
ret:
h=7 m=56
